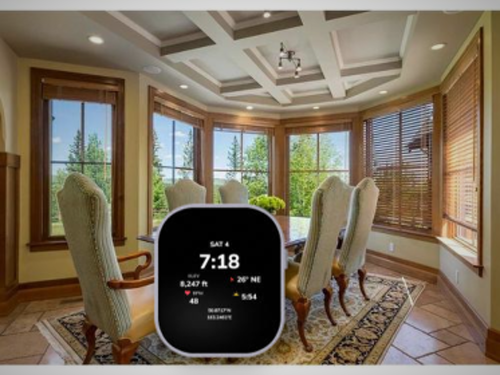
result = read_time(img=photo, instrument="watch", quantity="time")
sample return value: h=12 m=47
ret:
h=7 m=18
